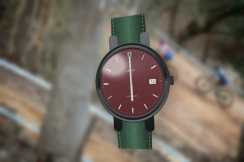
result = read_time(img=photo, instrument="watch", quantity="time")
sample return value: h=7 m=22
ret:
h=6 m=0
